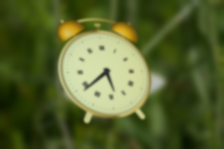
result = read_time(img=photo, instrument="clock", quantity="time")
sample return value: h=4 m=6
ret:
h=5 m=39
